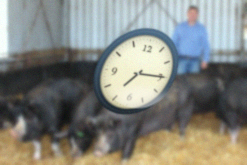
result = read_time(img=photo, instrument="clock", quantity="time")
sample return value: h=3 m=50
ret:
h=7 m=15
